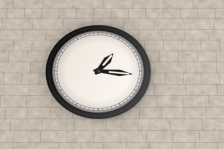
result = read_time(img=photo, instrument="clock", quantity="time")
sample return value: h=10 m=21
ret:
h=1 m=16
